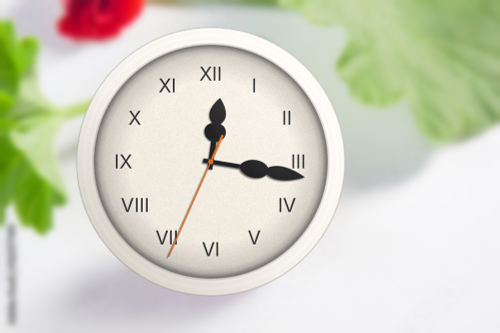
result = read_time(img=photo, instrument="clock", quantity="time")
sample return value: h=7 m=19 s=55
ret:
h=12 m=16 s=34
